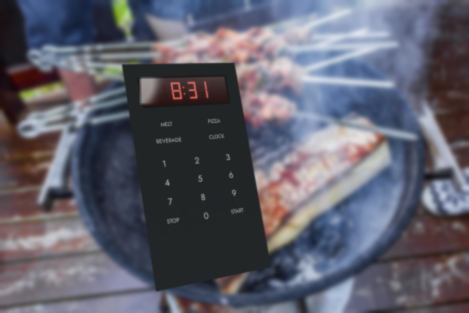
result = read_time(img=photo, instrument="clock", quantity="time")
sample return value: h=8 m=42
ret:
h=8 m=31
